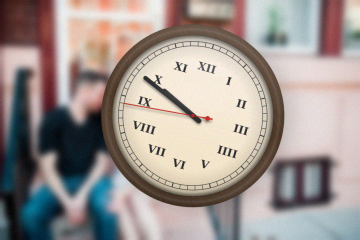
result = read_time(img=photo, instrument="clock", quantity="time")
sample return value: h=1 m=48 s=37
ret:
h=9 m=48 s=44
